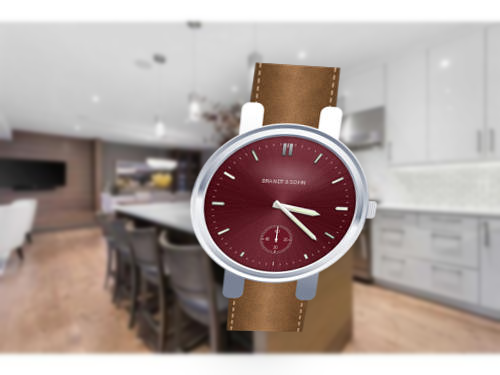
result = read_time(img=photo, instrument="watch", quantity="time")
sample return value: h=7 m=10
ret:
h=3 m=22
